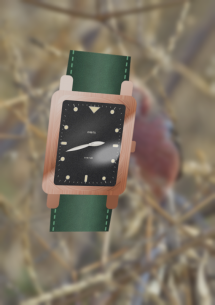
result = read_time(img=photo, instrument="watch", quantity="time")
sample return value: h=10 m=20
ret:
h=2 m=42
